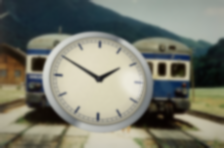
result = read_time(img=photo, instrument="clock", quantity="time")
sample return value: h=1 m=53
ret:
h=1 m=50
